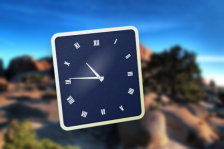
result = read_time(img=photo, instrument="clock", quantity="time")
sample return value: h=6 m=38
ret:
h=10 m=46
